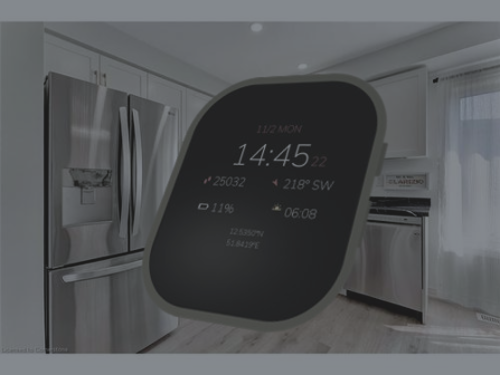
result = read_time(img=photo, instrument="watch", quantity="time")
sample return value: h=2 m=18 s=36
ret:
h=14 m=45 s=22
